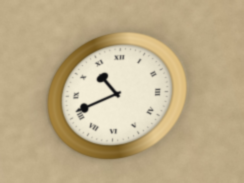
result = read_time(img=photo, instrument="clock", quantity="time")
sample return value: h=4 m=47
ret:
h=10 m=41
